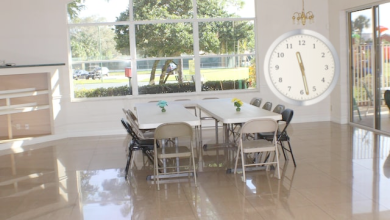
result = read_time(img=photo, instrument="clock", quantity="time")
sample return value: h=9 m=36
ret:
h=11 m=28
